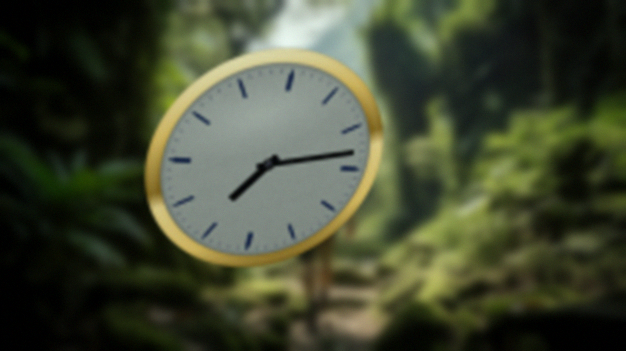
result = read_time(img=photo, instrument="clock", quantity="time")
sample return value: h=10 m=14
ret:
h=7 m=13
